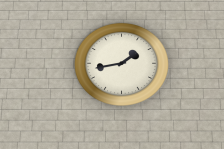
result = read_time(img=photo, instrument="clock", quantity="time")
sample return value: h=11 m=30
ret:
h=1 m=43
